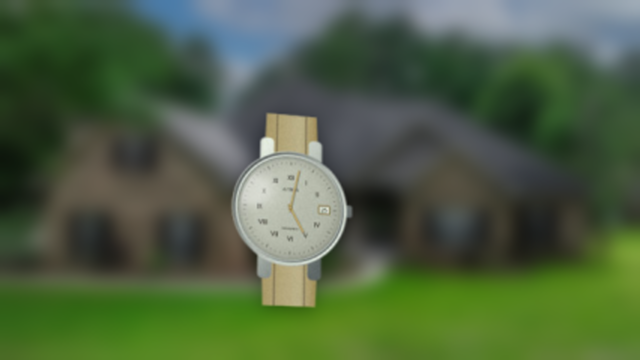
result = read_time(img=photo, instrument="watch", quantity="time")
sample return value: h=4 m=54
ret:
h=5 m=2
